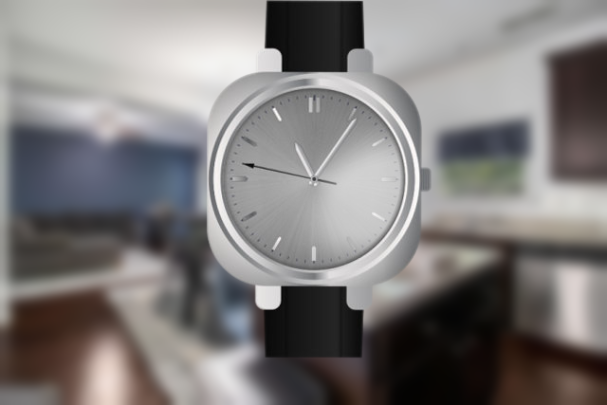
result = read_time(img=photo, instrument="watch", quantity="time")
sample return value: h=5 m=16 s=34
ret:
h=11 m=5 s=47
